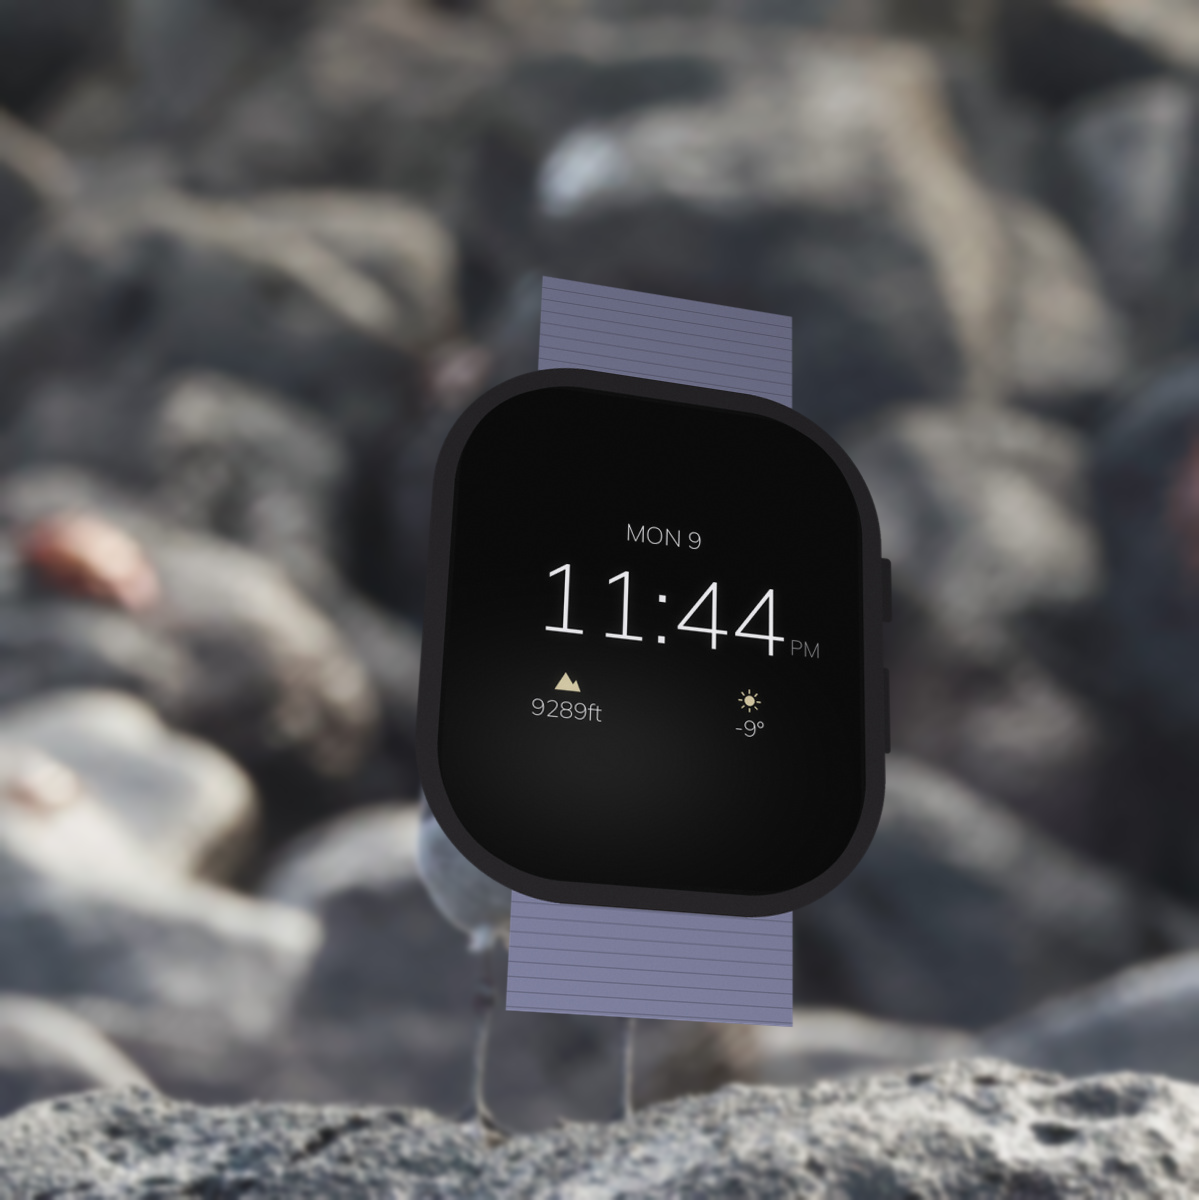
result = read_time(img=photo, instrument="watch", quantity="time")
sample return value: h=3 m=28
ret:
h=11 m=44
